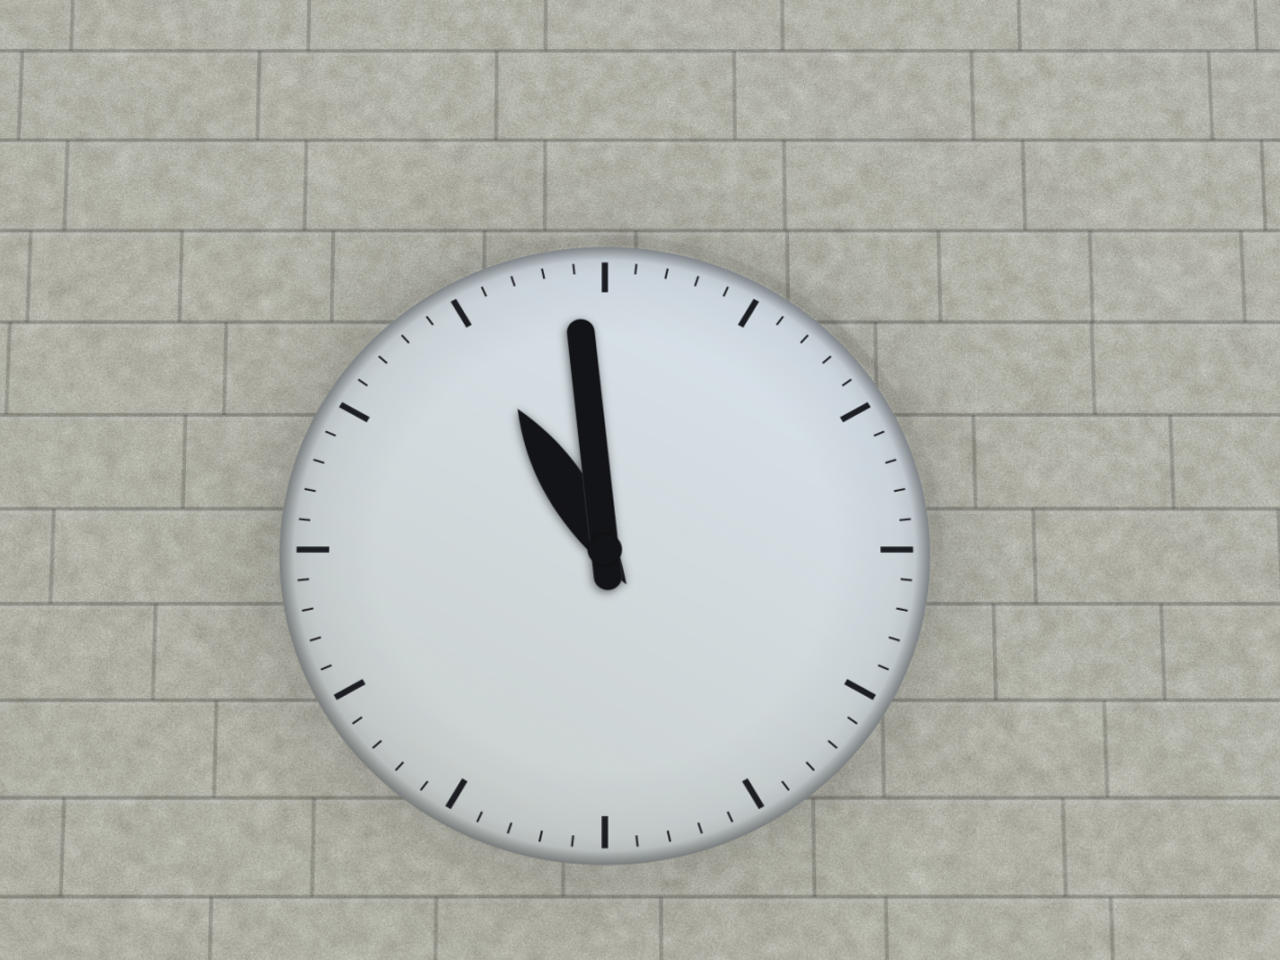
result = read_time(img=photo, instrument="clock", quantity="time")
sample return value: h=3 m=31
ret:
h=10 m=59
